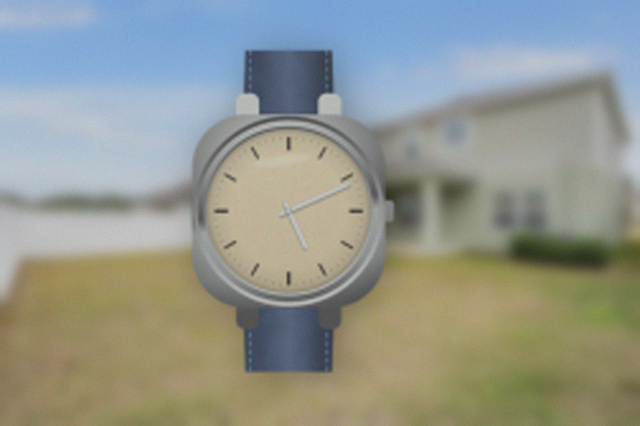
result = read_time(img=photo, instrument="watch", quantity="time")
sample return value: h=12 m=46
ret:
h=5 m=11
